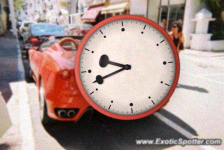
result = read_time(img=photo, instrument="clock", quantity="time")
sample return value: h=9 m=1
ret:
h=9 m=42
